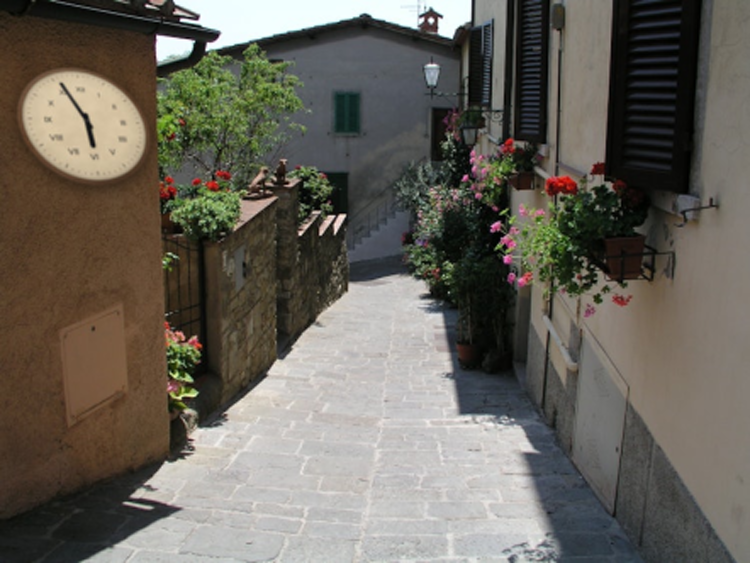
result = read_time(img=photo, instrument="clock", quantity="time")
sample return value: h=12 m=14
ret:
h=5 m=56
